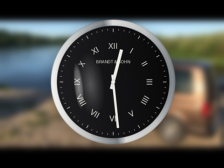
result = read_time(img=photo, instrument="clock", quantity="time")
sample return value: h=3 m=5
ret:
h=12 m=29
